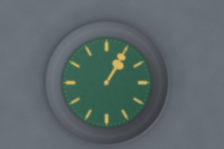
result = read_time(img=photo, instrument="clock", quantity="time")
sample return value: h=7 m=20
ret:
h=1 m=5
